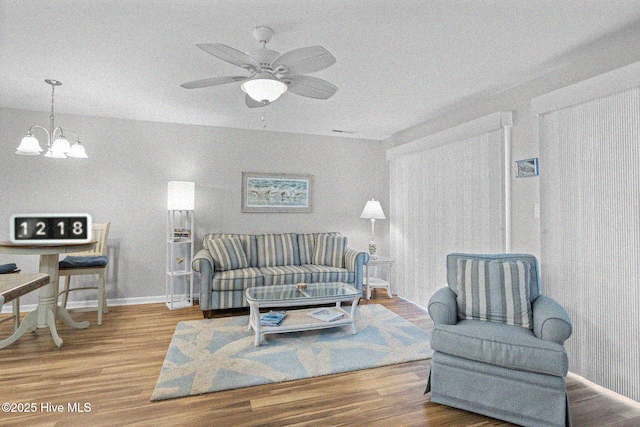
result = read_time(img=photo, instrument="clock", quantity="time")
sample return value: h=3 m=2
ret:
h=12 m=18
